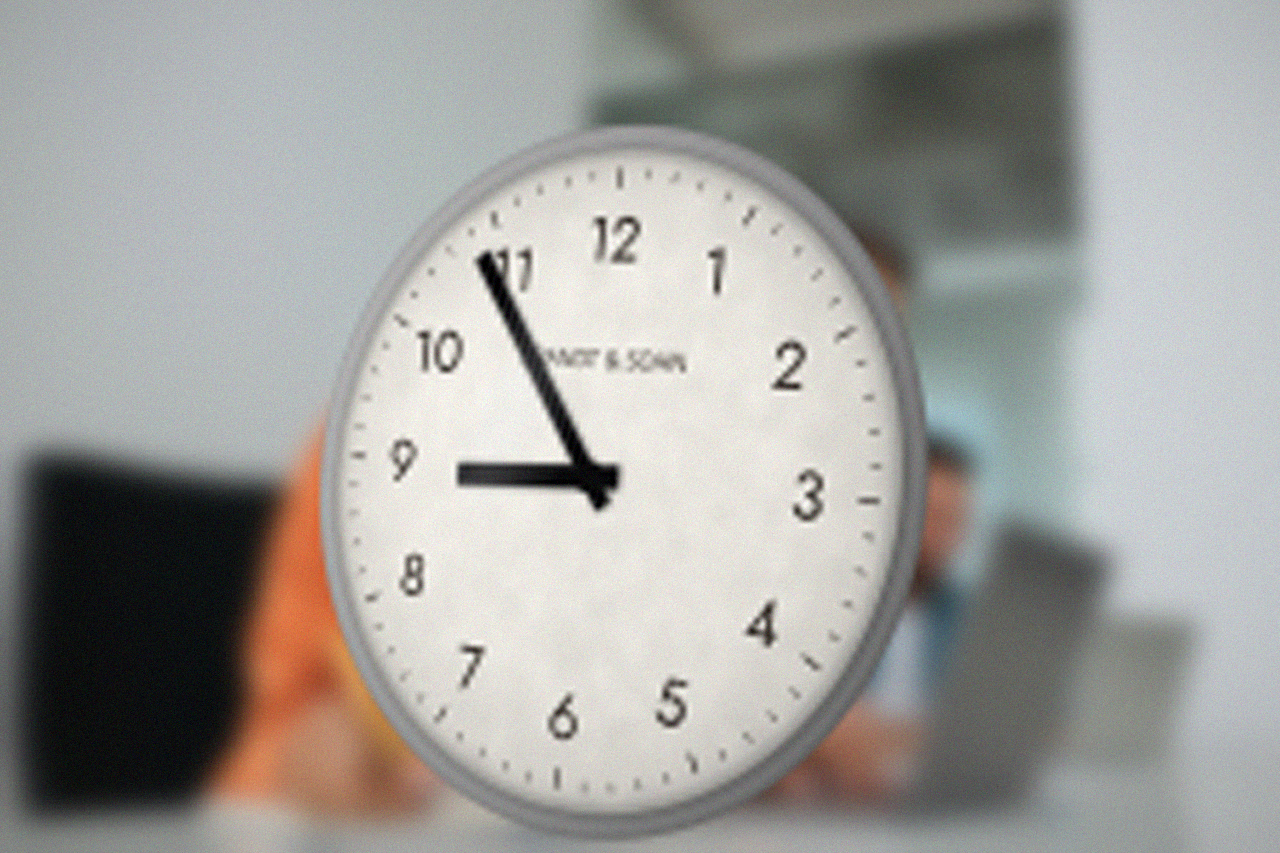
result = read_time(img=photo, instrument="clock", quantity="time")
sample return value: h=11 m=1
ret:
h=8 m=54
